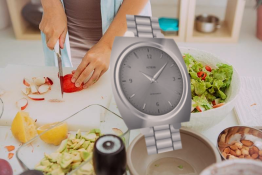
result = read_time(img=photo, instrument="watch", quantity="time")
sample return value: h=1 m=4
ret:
h=10 m=8
